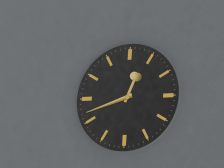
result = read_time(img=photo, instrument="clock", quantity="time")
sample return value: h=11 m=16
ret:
h=12 m=42
